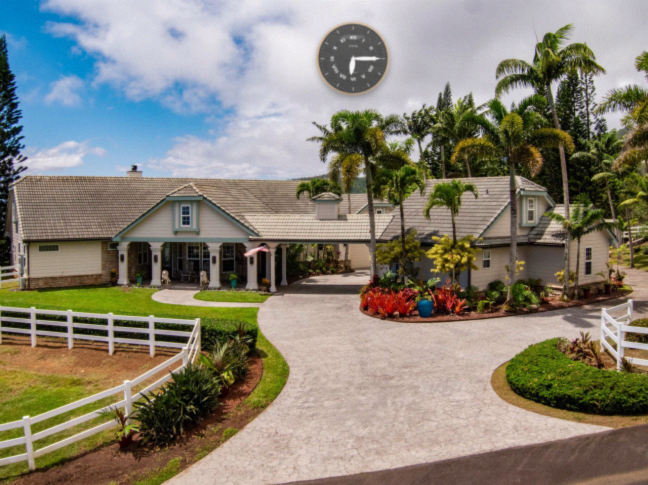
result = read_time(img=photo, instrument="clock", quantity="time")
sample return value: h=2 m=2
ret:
h=6 m=15
